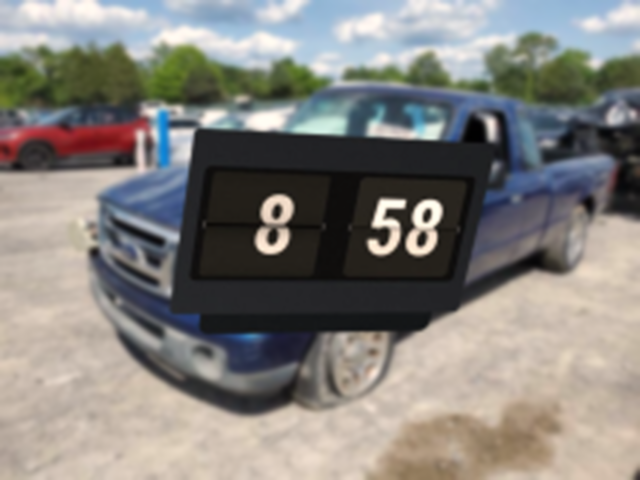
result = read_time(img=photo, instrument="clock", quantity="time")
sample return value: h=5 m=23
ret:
h=8 m=58
